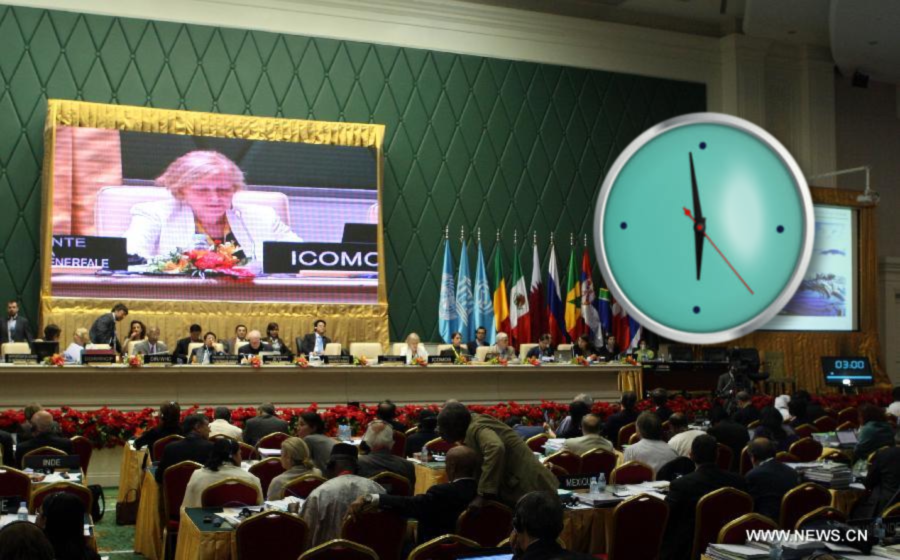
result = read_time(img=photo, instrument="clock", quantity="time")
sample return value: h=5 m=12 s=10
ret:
h=5 m=58 s=23
